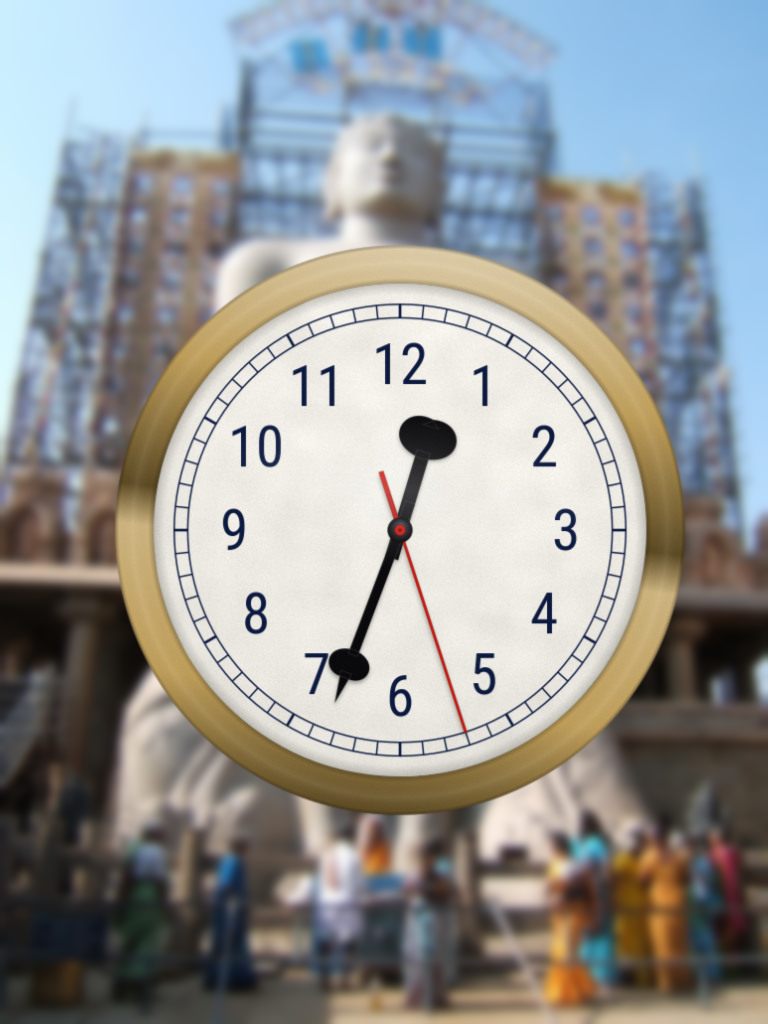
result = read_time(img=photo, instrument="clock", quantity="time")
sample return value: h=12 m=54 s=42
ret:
h=12 m=33 s=27
